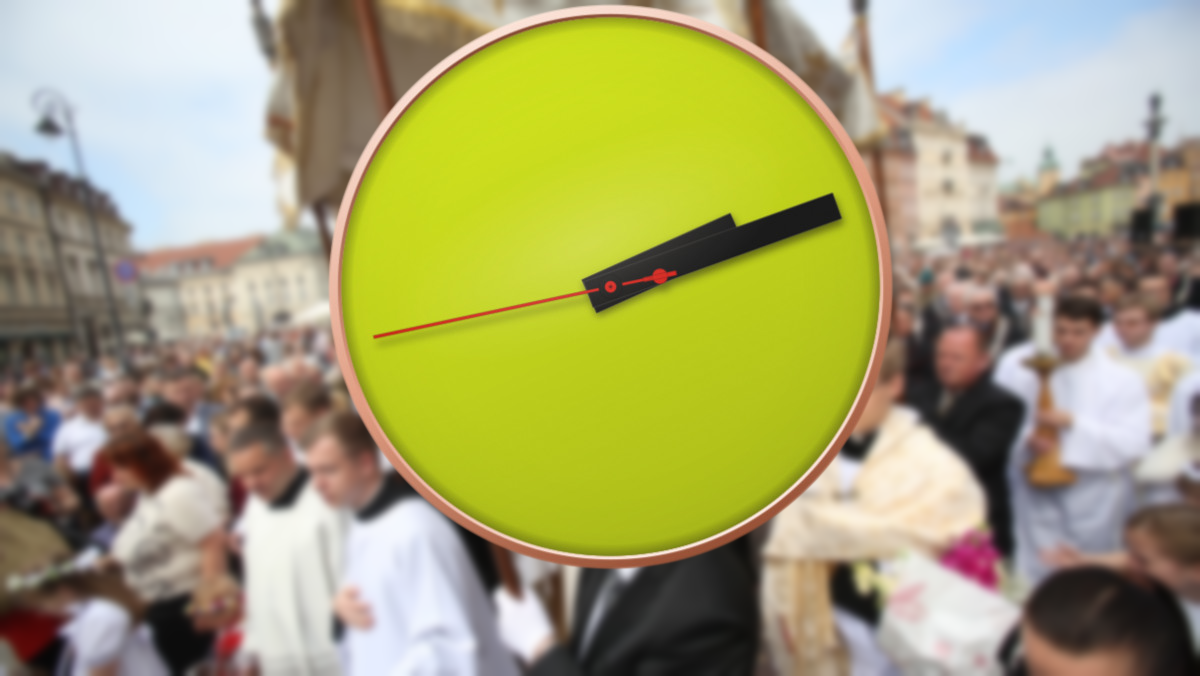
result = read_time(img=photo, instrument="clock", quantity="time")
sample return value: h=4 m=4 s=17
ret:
h=2 m=11 s=43
